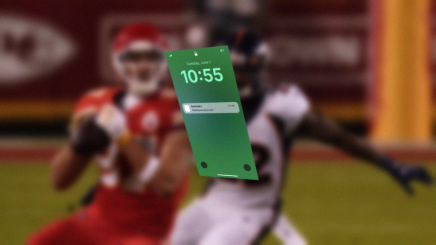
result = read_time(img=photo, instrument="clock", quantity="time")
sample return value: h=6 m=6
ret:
h=10 m=55
